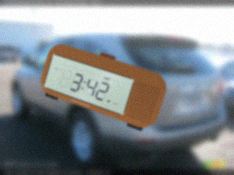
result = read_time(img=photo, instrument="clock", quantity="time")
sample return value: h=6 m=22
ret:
h=3 m=42
